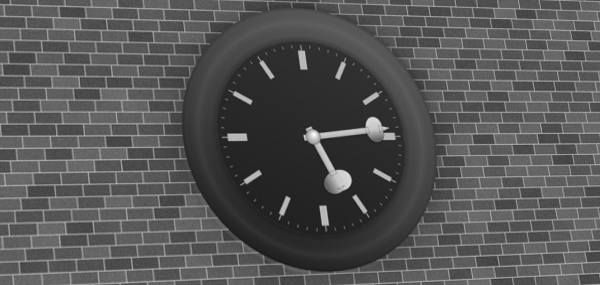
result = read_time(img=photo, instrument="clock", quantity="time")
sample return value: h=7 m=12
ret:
h=5 m=14
